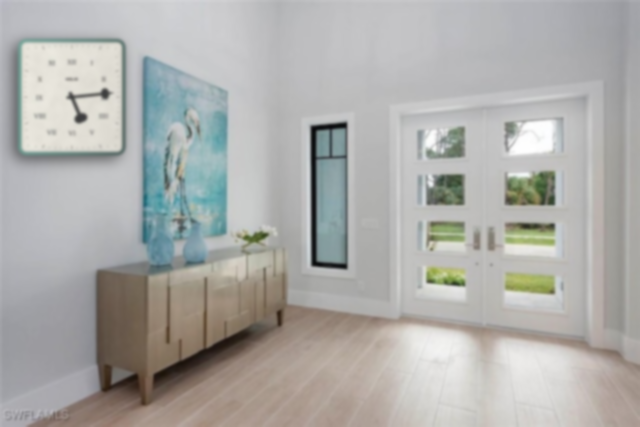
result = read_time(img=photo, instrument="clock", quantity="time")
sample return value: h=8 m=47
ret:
h=5 m=14
